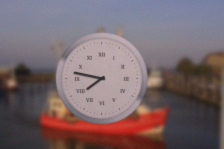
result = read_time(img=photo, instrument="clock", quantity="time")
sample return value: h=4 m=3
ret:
h=7 m=47
